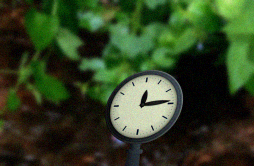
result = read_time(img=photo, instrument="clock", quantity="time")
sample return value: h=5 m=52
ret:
h=12 m=14
